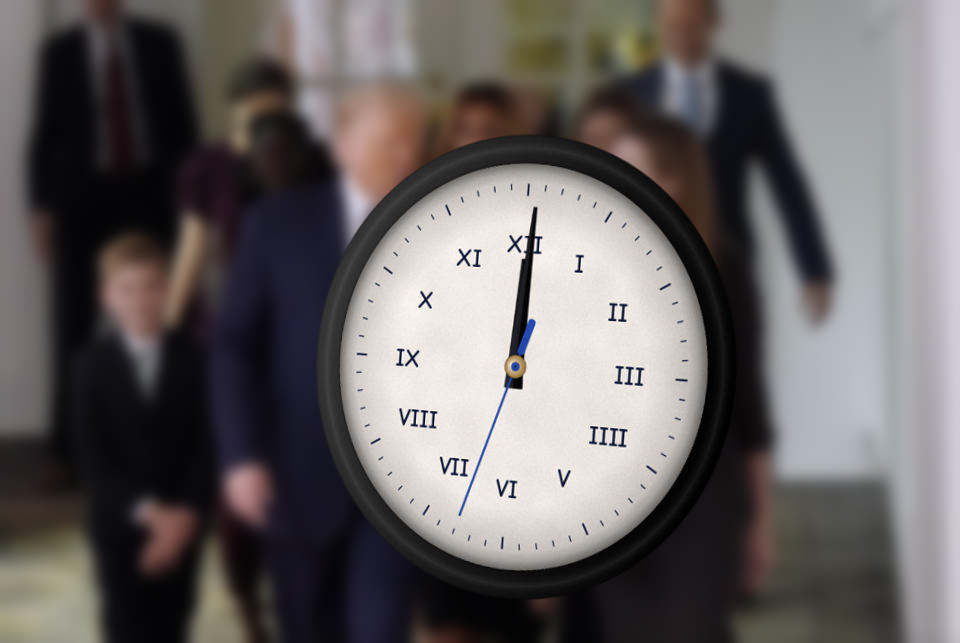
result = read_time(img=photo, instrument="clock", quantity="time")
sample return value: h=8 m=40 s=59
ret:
h=12 m=0 s=33
